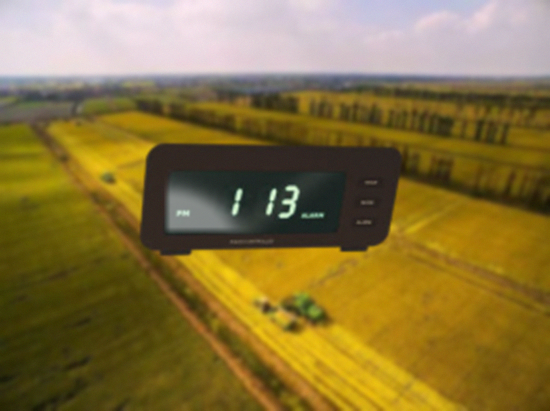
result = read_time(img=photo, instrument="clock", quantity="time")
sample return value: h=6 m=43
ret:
h=1 m=13
